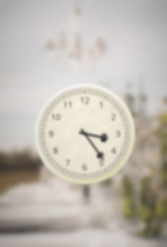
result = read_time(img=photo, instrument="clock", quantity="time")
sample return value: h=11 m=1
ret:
h=3 m=24
